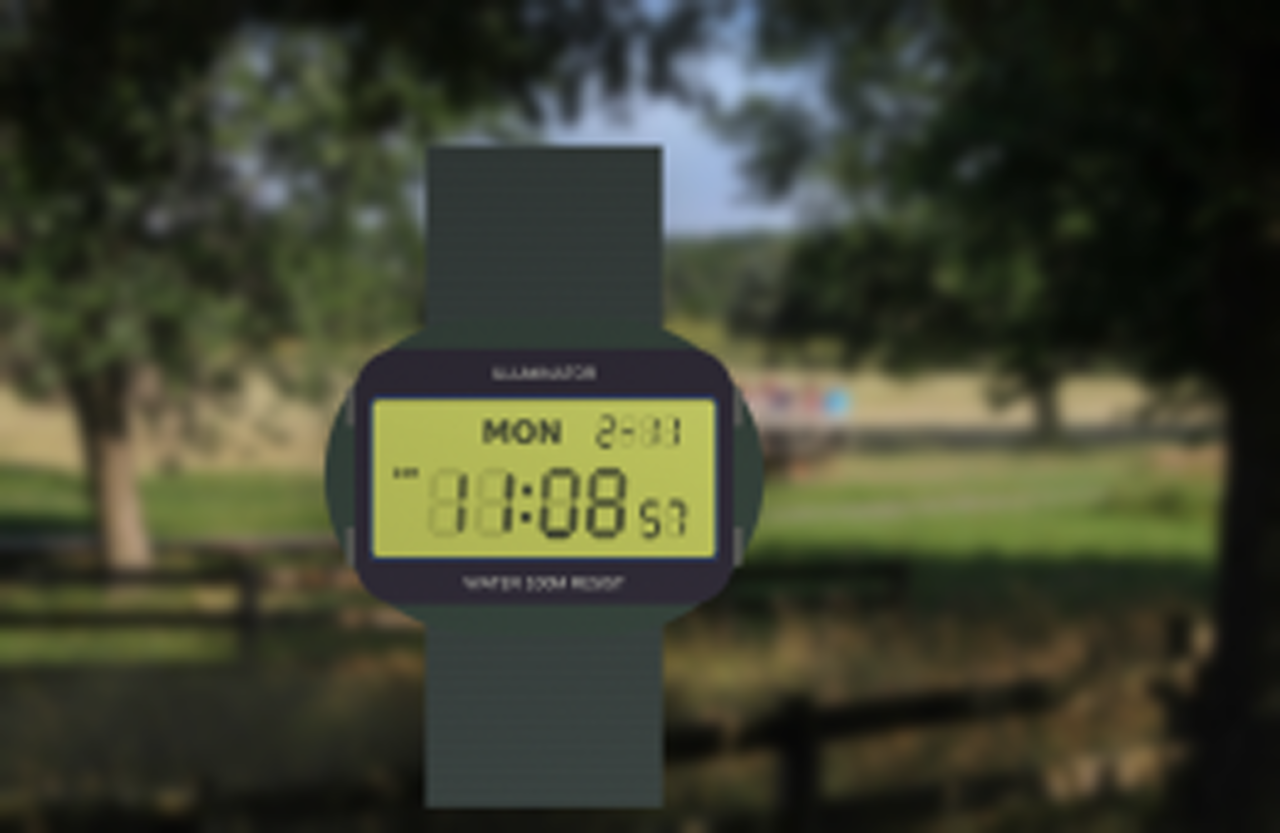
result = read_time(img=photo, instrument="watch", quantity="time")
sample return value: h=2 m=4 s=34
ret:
h=11 m=8 s=57
